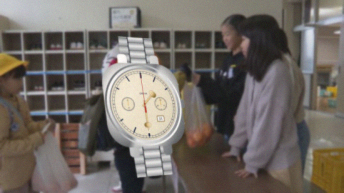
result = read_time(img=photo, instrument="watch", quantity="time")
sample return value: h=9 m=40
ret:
h=1 m=30
